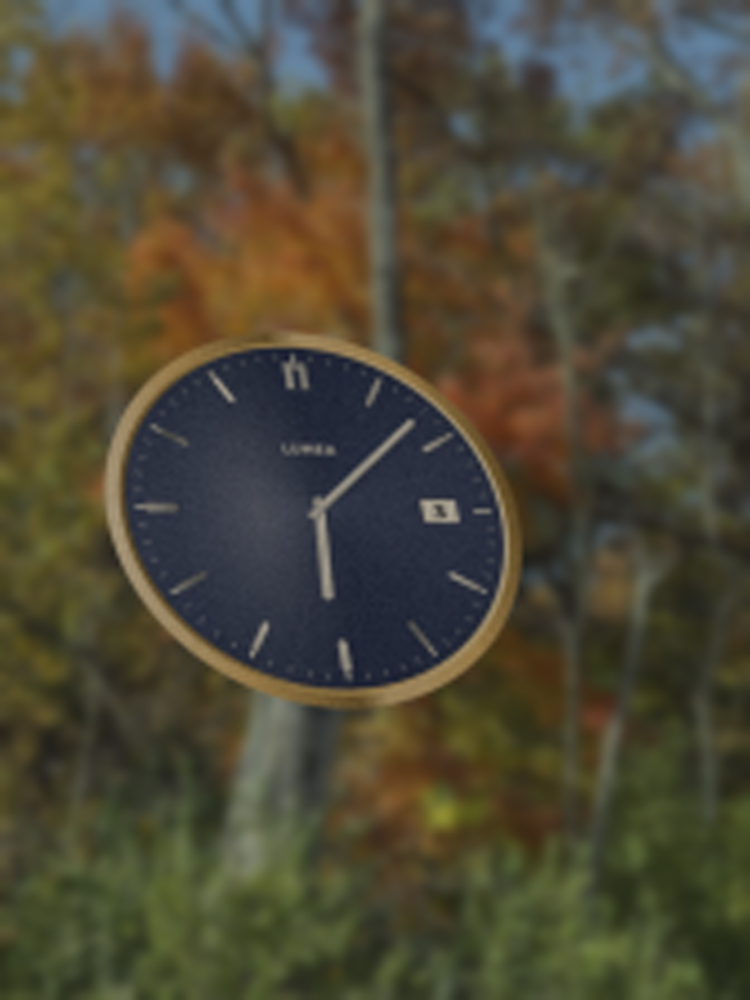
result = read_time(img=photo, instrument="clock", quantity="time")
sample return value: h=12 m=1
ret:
h=6 m=8
